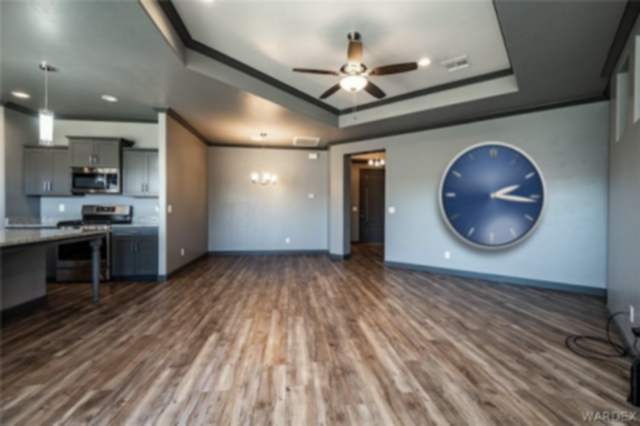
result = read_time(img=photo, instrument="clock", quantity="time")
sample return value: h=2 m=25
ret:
h=2 m=16
